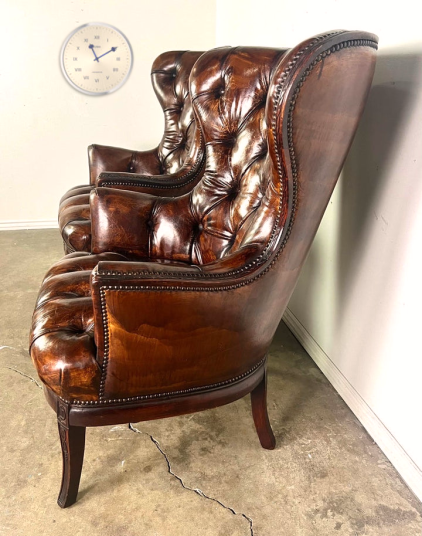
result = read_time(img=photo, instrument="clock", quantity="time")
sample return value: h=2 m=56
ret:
h=11 m=10
